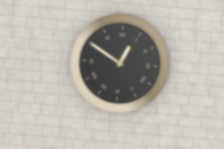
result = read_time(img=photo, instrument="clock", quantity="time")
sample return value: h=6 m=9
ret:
h=12 m=50
